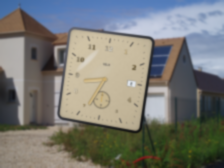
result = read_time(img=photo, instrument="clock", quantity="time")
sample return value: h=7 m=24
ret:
h=8 m=34
